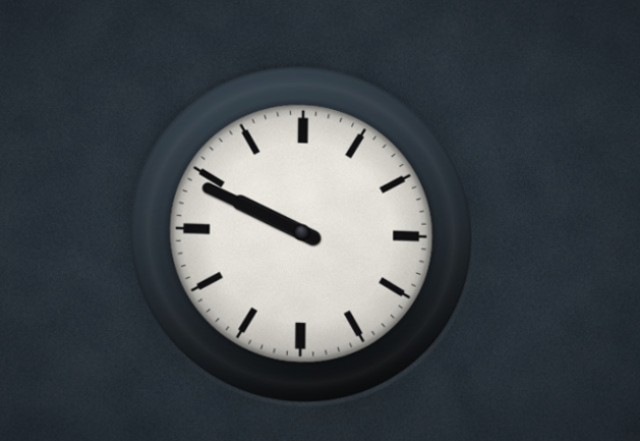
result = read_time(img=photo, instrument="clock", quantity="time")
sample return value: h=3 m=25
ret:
h=9 m=49
